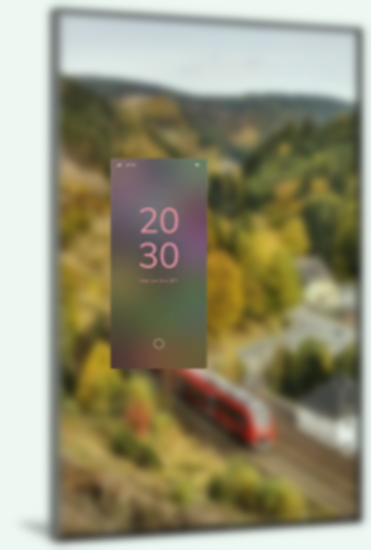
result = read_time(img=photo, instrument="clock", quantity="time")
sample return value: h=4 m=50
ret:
h=20 m=30
